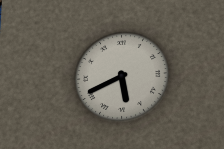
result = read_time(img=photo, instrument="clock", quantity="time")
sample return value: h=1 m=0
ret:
h=5 m=41
